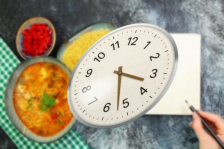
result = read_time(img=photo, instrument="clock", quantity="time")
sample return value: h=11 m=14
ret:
h=3 m=27
